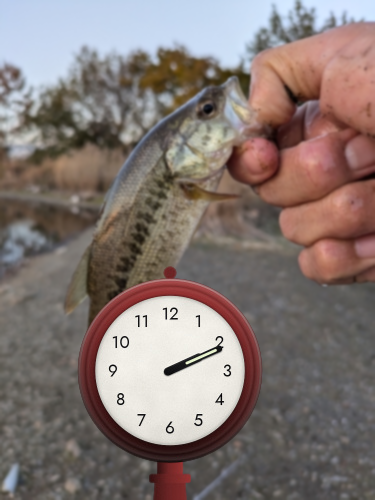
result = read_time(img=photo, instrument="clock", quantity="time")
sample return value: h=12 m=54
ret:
h=2 m=11
